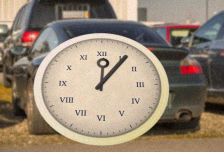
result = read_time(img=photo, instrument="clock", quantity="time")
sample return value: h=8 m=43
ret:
h=12 m=6
